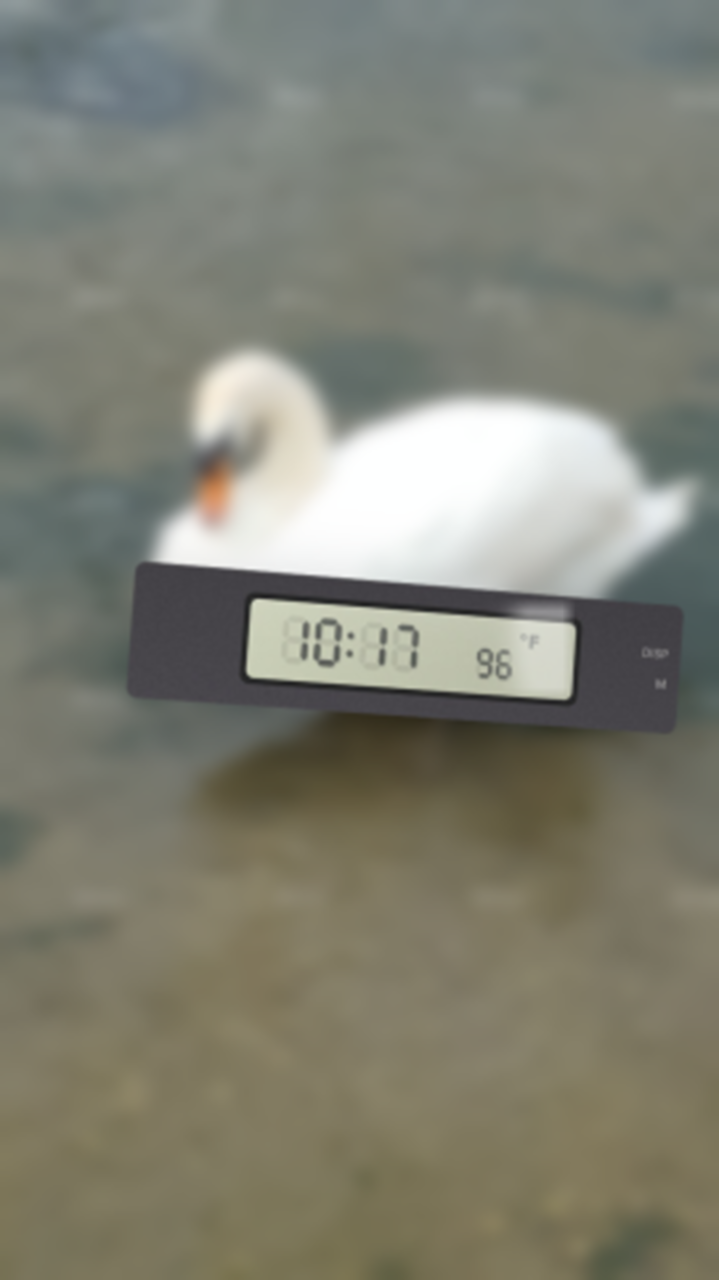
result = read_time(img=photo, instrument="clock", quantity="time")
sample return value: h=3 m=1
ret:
h=10 m=17
